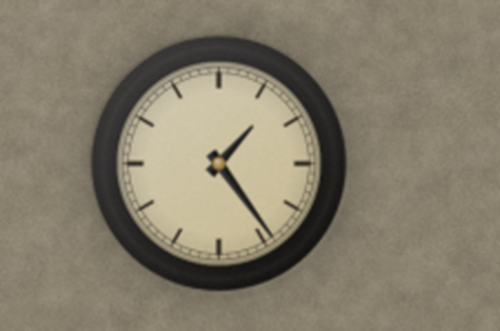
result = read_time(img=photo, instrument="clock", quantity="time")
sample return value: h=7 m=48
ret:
h=1 m=24
